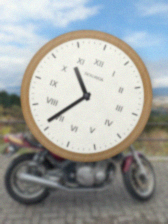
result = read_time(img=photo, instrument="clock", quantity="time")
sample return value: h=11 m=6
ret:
h=10 m=36
